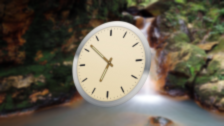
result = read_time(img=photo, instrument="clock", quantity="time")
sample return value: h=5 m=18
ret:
h=6 m=52
